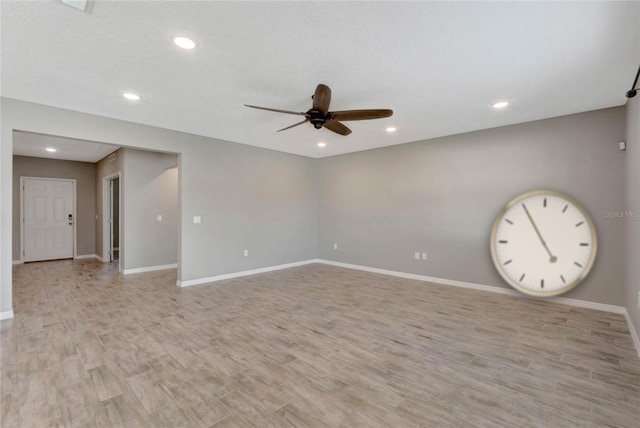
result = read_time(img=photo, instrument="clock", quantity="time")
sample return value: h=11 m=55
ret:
h=4 m=55
